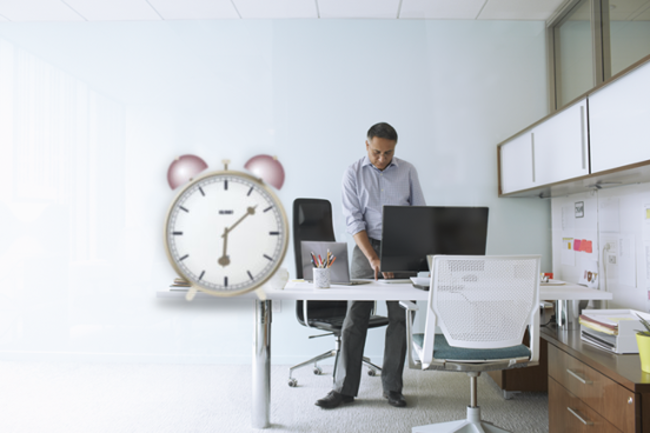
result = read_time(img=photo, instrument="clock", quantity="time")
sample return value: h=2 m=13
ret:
h=6 m=8
